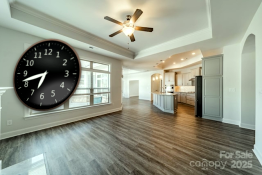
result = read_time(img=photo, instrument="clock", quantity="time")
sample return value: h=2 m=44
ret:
h=6 m=42
